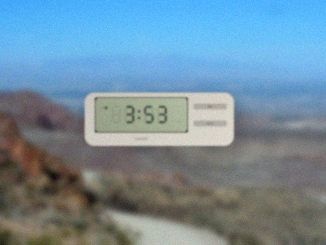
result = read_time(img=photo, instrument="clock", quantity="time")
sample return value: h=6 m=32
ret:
h=3 m=53
